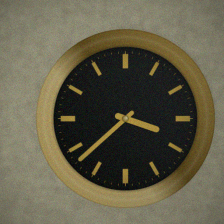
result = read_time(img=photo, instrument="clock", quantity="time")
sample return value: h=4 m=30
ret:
h=3 m=38
